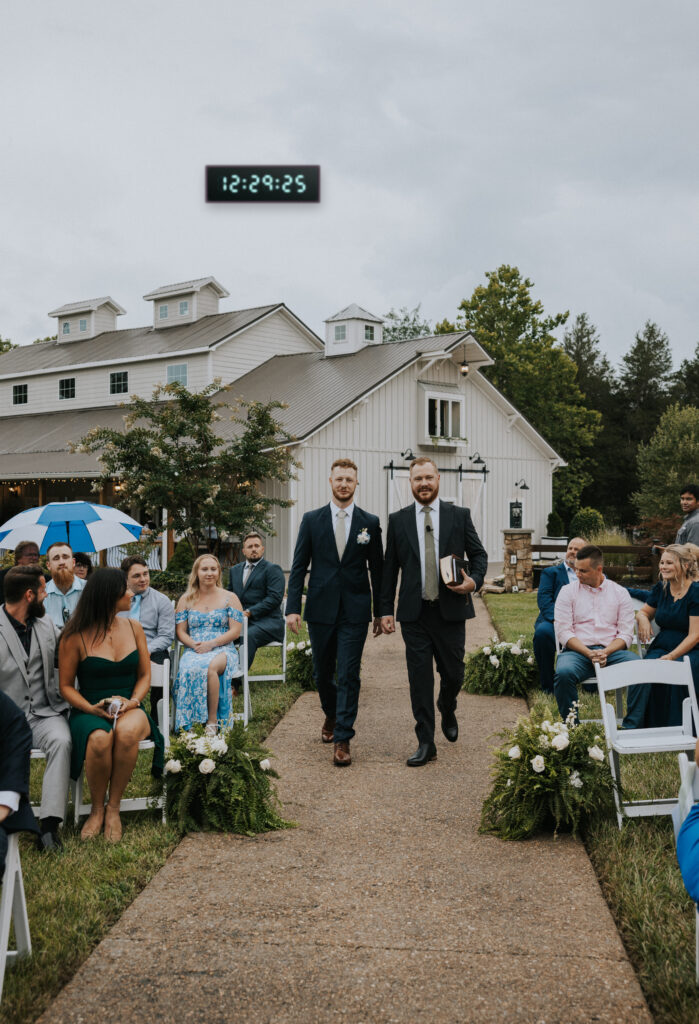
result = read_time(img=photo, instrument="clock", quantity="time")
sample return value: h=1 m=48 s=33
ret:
h=12 m=29 s=25
